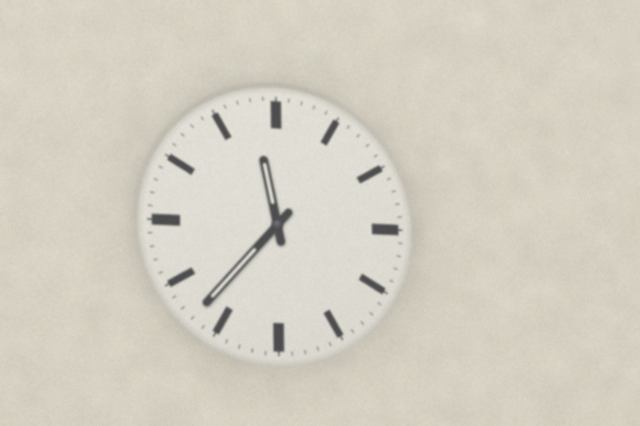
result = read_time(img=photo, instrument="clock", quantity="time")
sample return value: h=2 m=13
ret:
h=11 m=37
